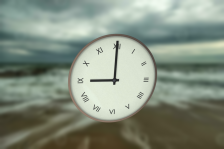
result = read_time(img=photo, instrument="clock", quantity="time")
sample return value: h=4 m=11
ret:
h=9 m=0
